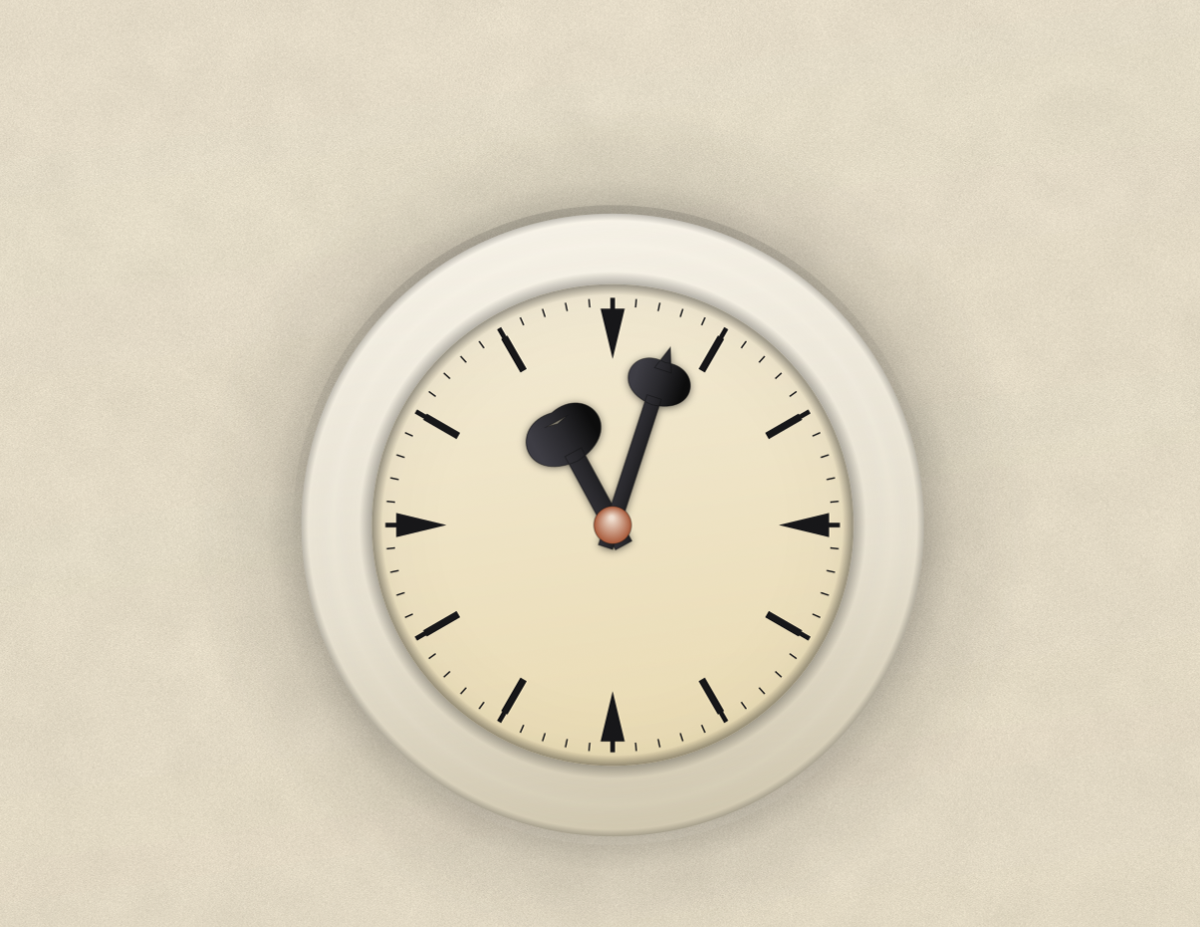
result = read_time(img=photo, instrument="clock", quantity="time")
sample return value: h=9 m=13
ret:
h=11 m=3
